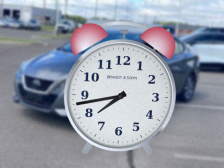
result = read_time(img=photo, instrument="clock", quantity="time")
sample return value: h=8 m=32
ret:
h=7 m=43
